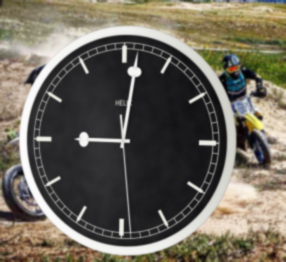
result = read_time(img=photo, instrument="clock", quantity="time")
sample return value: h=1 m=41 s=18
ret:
h=9 m=1 s=29
